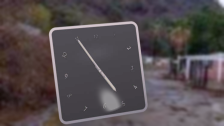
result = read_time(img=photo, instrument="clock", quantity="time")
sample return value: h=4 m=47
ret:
h=4 m=55
